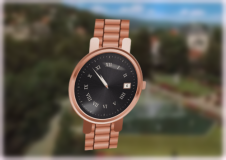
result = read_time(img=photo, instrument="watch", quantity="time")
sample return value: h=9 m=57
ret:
h=10 m=53
